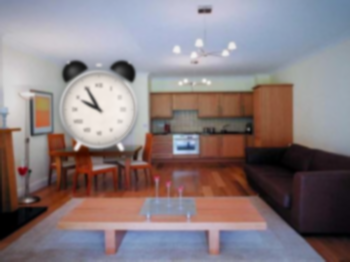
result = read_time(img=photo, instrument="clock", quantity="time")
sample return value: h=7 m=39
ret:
h=9 m=55
